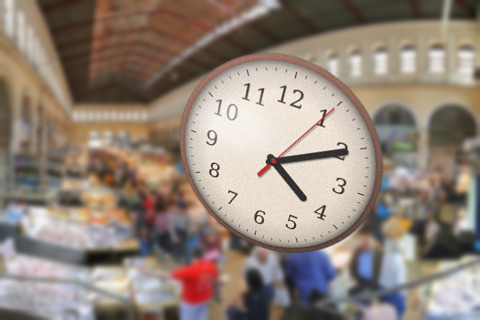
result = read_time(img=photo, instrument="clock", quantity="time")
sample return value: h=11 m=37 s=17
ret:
h=4 m=10 s=5
